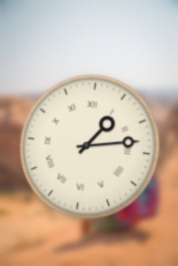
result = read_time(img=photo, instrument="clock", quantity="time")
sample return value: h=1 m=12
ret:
h=1 m=13
